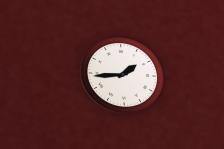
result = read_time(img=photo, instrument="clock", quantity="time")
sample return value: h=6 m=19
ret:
h=1 m=44
